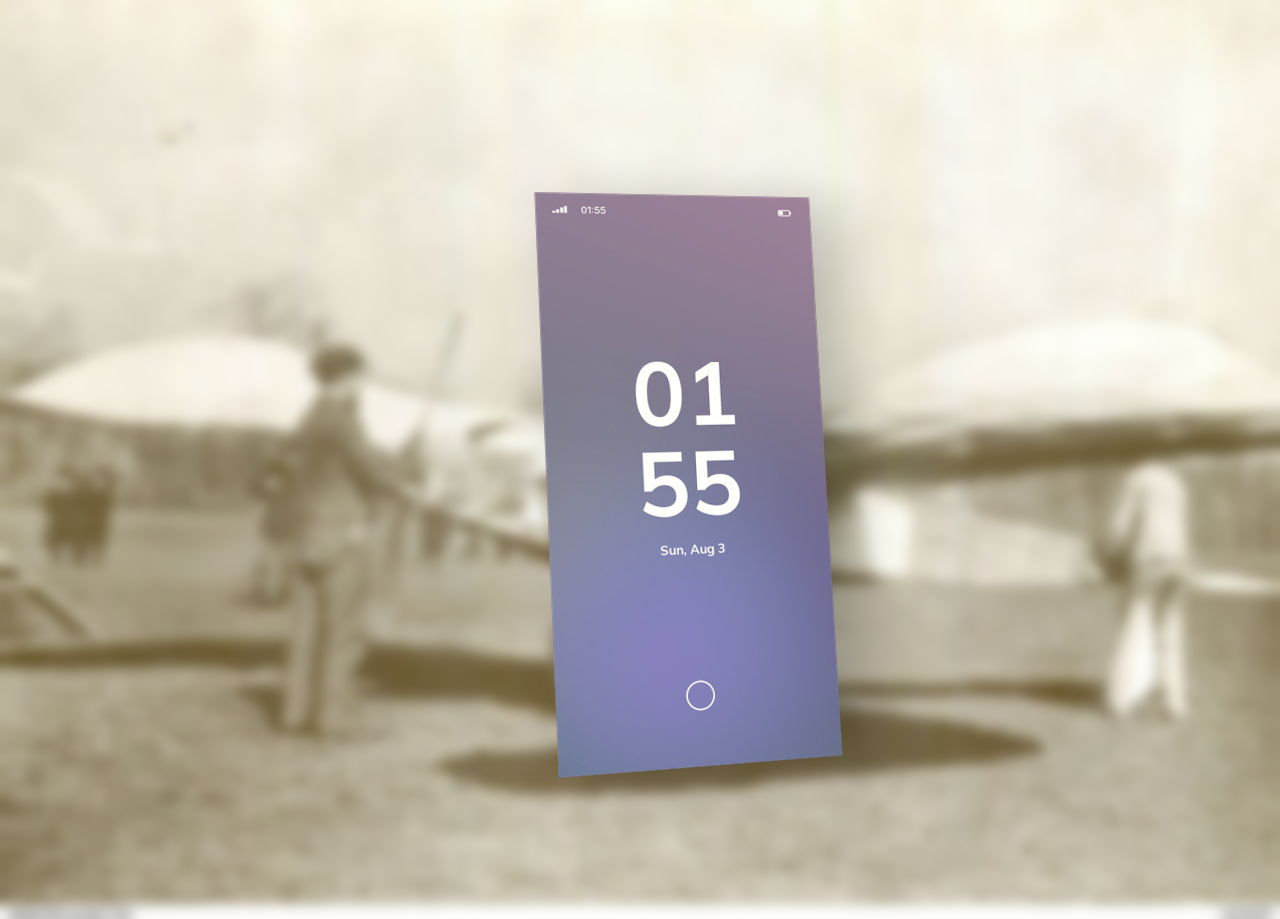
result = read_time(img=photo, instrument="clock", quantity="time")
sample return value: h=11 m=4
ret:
h=1 m=55
